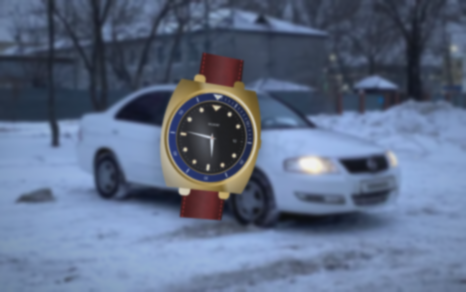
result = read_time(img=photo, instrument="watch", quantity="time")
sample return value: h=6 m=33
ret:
h=5 m=46
